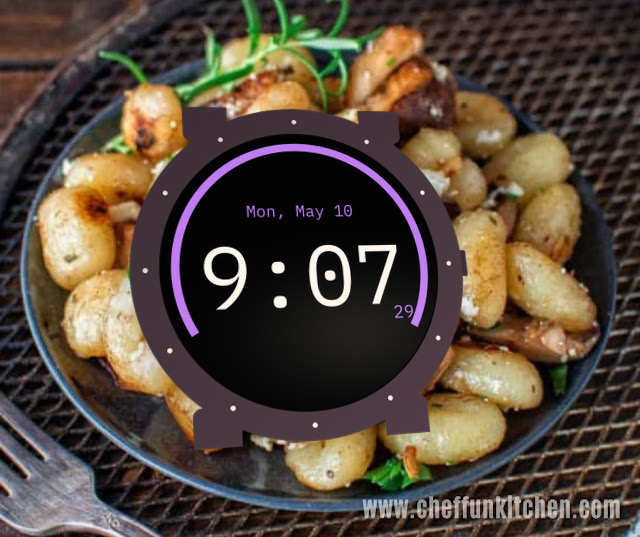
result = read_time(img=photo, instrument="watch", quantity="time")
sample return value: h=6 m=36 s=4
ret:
h=9 m=7 s=29
